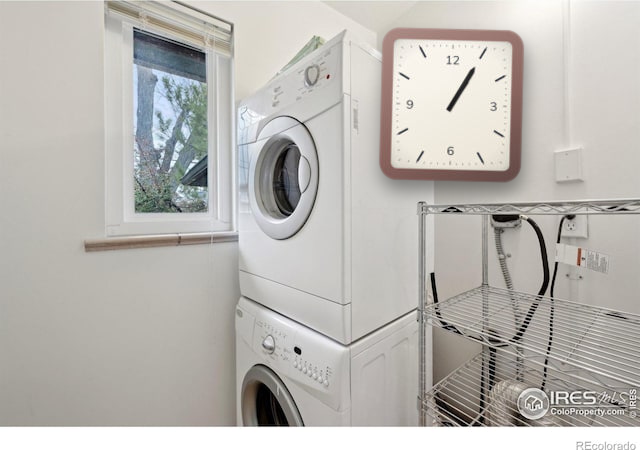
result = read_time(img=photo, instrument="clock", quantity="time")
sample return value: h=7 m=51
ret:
h=1 m=5
